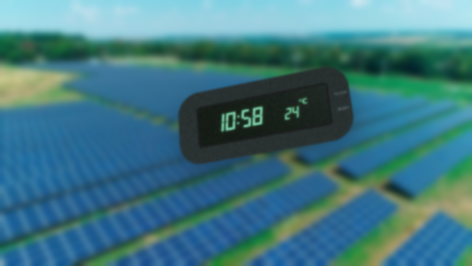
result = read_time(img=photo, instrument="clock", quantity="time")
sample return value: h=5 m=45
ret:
h=10 m=58
